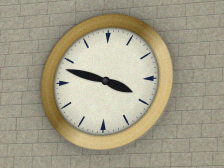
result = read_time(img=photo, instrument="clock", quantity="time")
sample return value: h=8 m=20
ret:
h=3 m=48
